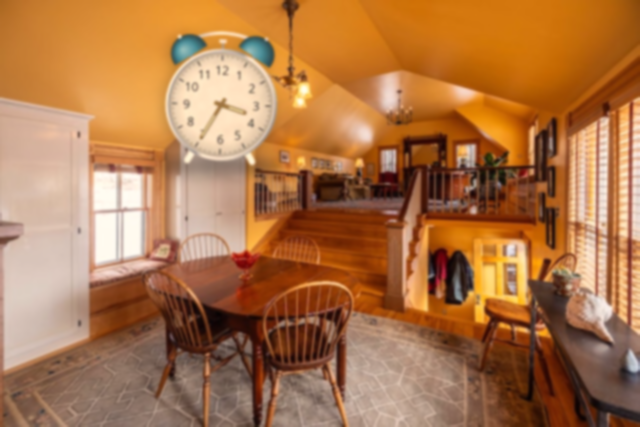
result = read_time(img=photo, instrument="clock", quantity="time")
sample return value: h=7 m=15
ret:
h=3 m=35
